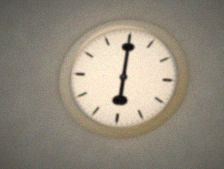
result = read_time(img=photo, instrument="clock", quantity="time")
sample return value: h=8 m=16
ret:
h=6 m=0
